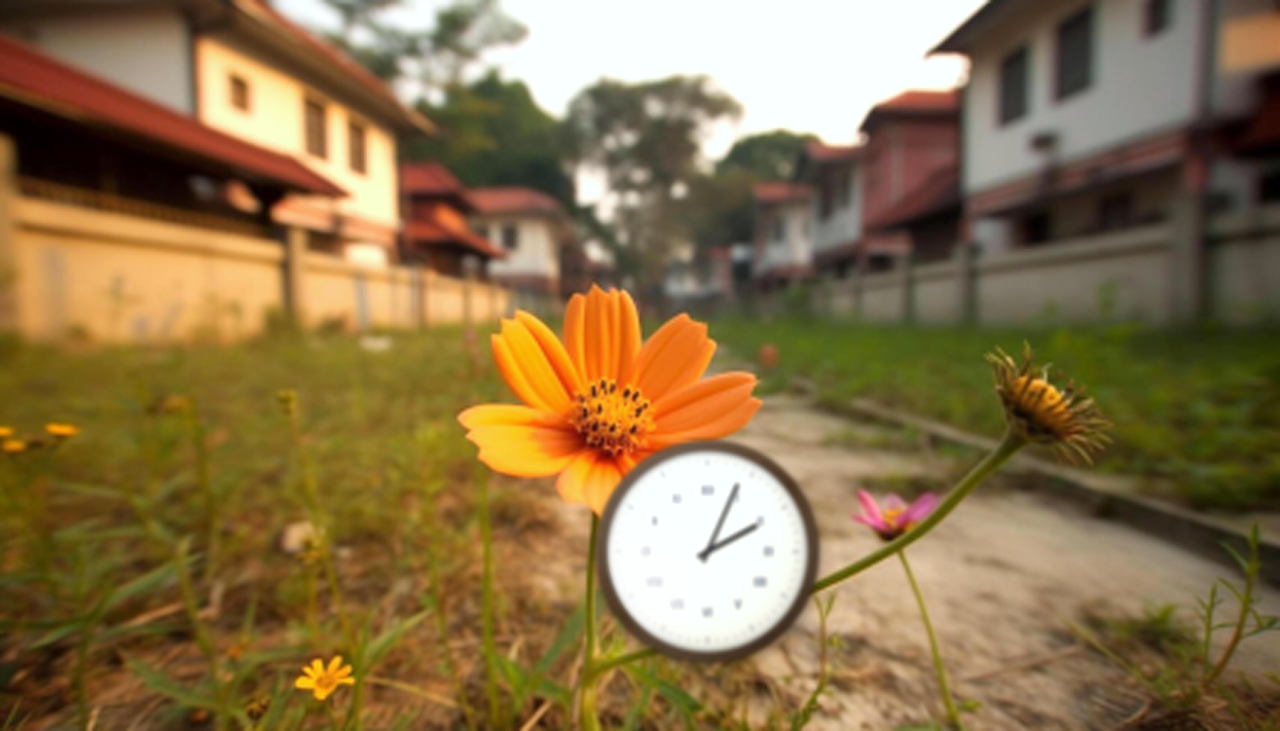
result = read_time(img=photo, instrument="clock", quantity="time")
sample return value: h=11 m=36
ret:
h=2 m=4
